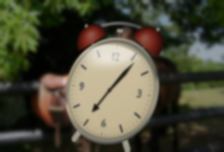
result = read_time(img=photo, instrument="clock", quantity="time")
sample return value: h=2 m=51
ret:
h=7 m=6
